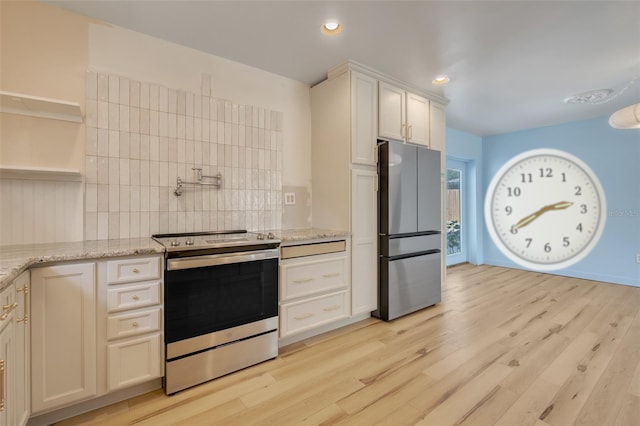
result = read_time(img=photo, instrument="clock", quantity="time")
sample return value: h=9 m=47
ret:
h=2 m=40
